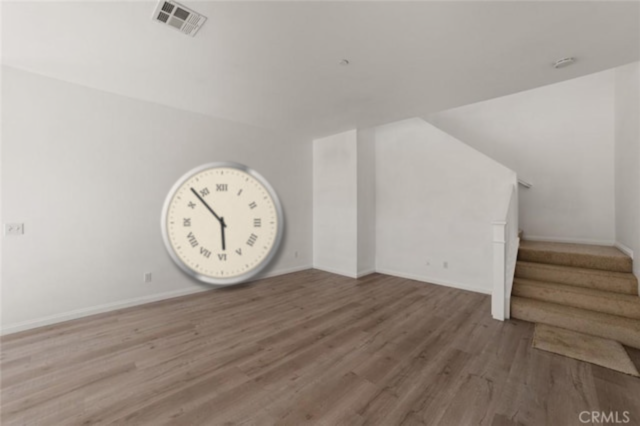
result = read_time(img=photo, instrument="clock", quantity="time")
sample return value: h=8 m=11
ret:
h=5 m=53
